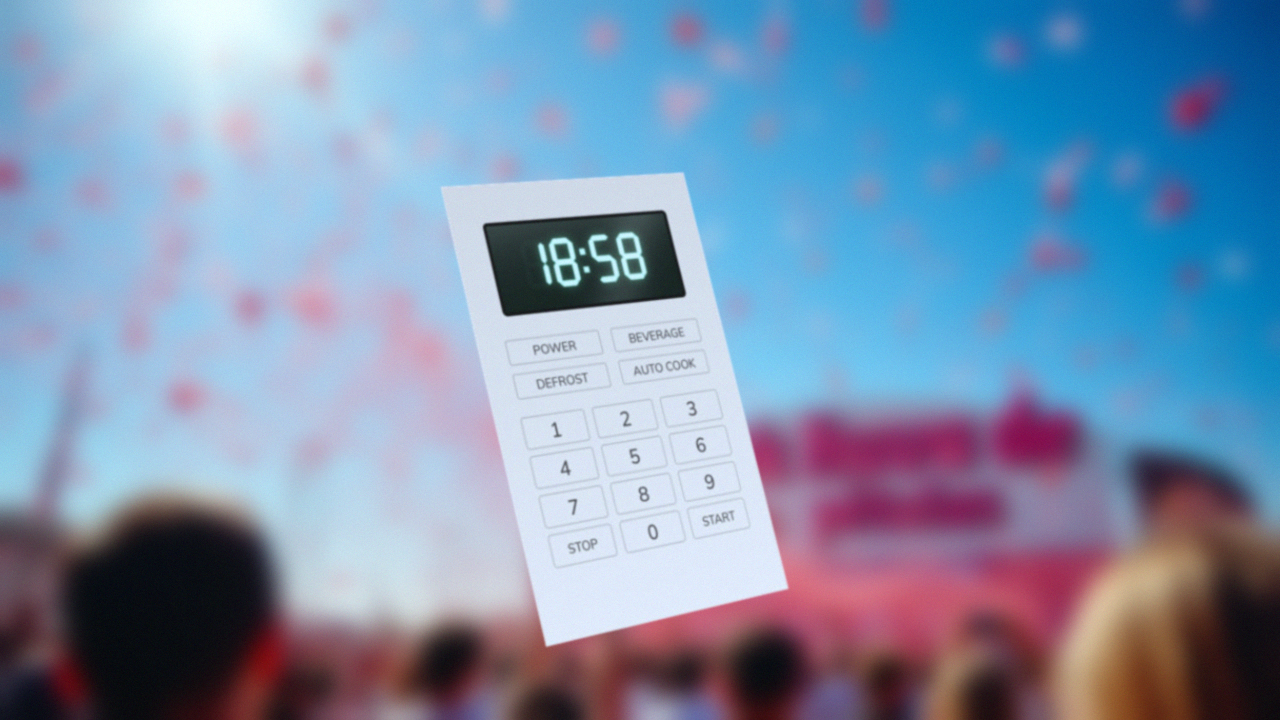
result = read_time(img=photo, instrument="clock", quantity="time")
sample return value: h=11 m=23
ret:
h=18 m=58
